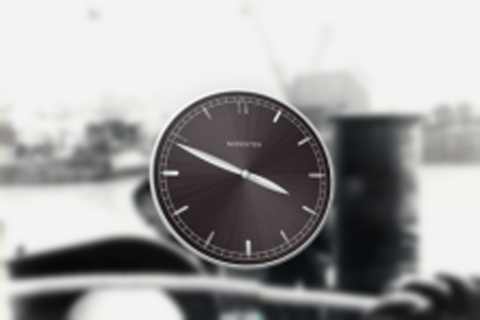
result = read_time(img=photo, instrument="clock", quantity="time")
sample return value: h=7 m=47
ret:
h=3 m=49
